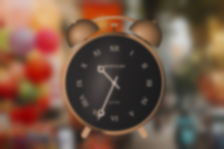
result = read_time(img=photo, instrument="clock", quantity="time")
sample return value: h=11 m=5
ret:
h=10 m=34
